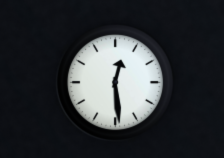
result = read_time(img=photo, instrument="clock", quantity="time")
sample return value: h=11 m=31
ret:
h=12 m=29
